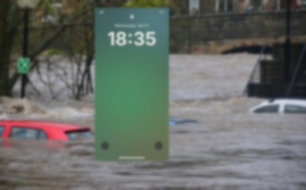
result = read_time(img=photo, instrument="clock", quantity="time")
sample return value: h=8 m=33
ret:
h=18 m=35
